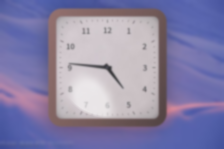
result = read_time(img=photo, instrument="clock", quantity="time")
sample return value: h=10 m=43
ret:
h=4 m=46
